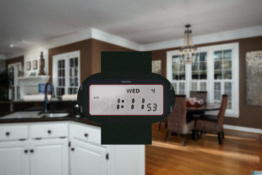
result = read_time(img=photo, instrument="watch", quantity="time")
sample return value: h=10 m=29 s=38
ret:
h=1 m=11 s=53
